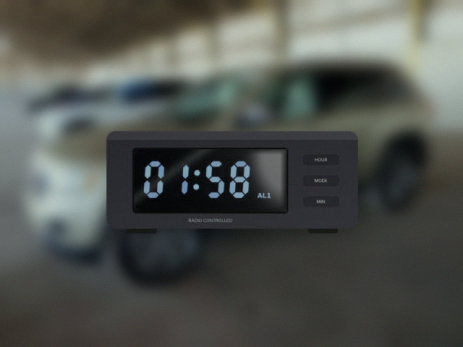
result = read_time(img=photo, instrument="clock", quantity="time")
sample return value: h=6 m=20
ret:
h=1 m=58
